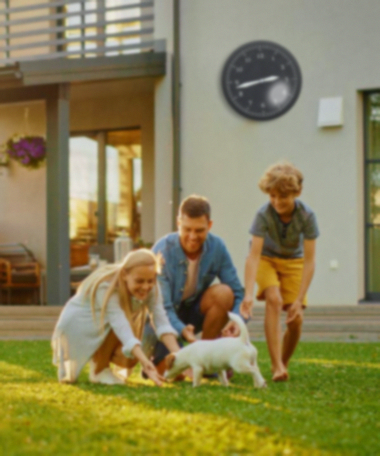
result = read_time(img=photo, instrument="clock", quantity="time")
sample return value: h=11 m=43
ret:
h=2 m=43
